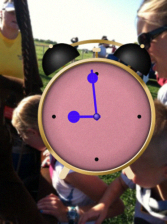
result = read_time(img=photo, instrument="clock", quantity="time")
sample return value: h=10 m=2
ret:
h=8 m=59
